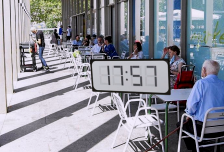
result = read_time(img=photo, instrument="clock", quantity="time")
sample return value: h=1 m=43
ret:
h=17 m=57
